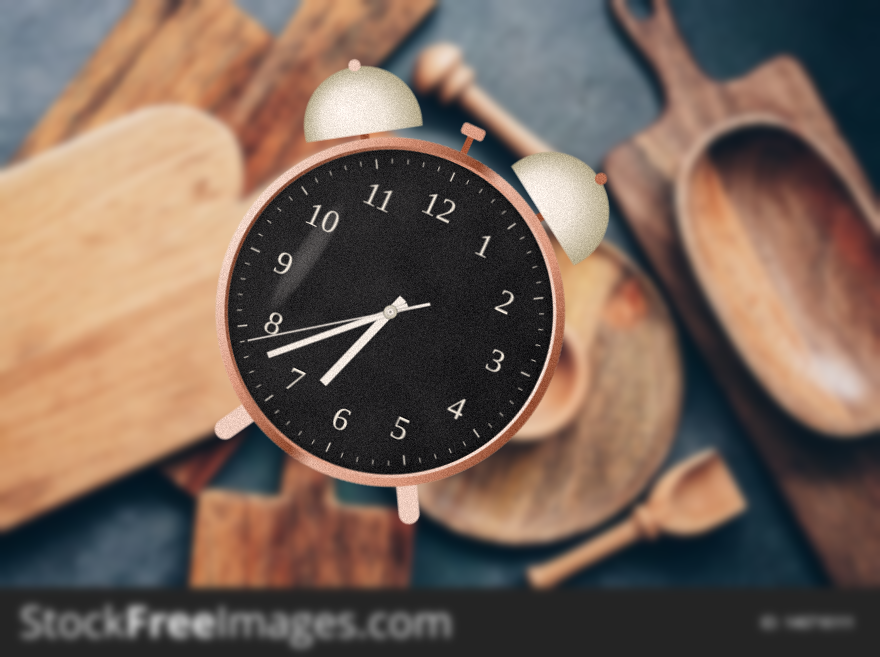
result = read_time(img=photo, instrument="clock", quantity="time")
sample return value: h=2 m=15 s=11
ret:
h=6 m=37 s=39
